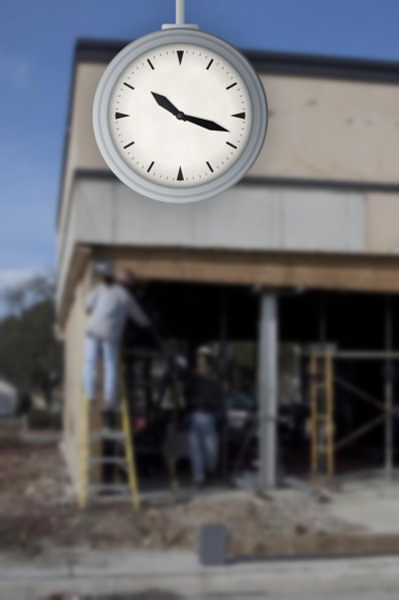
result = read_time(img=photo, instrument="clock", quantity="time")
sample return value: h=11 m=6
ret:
h=10 m=18
